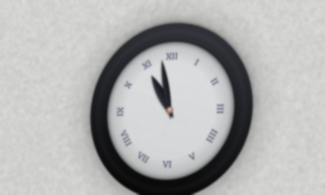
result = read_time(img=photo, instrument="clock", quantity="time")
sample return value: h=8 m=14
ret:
h=10 m=58
